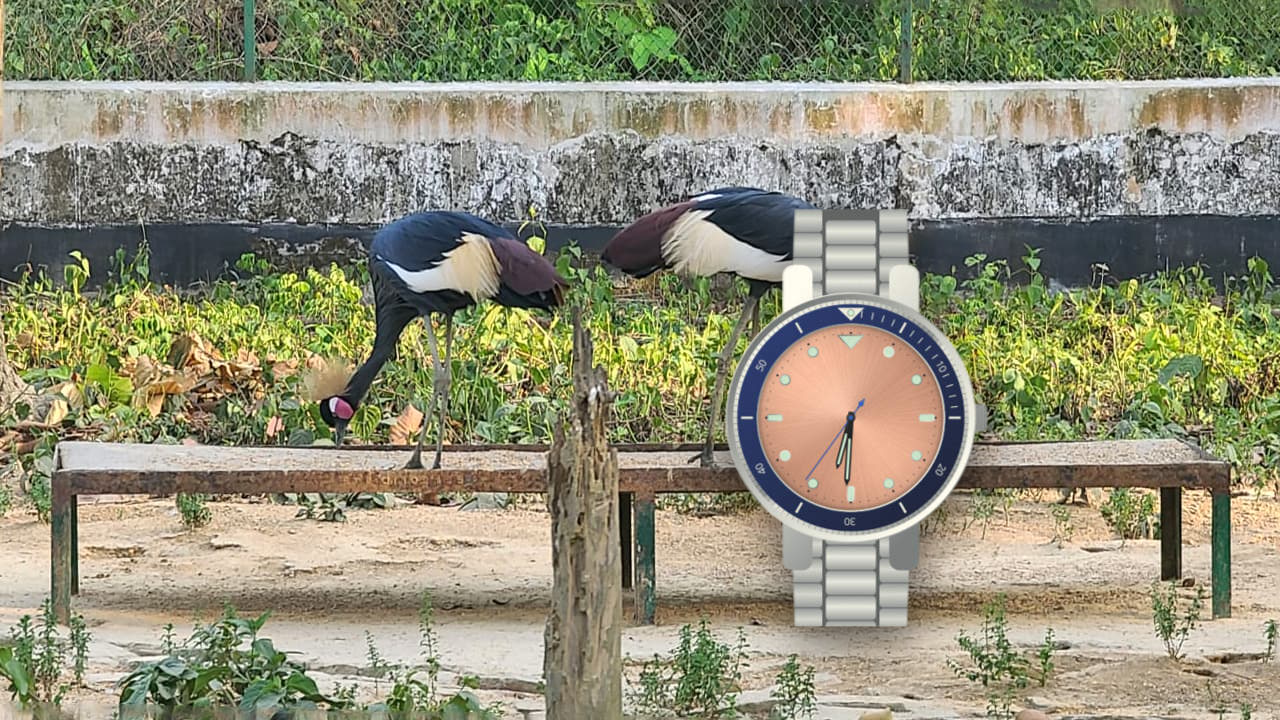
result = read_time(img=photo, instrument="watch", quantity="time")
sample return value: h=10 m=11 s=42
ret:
h=6 m=30 s=36
